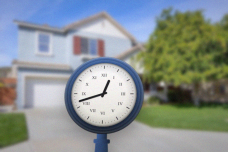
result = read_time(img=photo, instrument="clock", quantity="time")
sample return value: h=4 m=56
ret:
h=12 m=42
